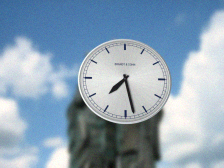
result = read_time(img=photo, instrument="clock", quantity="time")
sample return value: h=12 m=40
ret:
h=7 m=28
